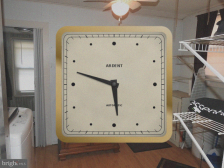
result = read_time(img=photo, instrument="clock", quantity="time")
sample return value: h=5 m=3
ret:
h=5 m=48
